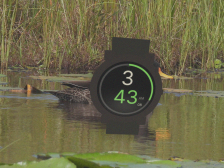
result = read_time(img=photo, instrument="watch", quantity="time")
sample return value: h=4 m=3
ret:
h=3 m=43
